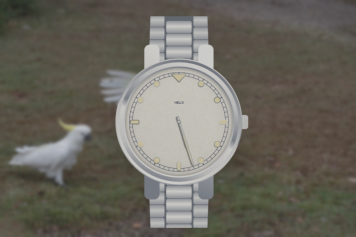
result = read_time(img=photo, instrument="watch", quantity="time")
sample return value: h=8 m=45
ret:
h=5 m=27
